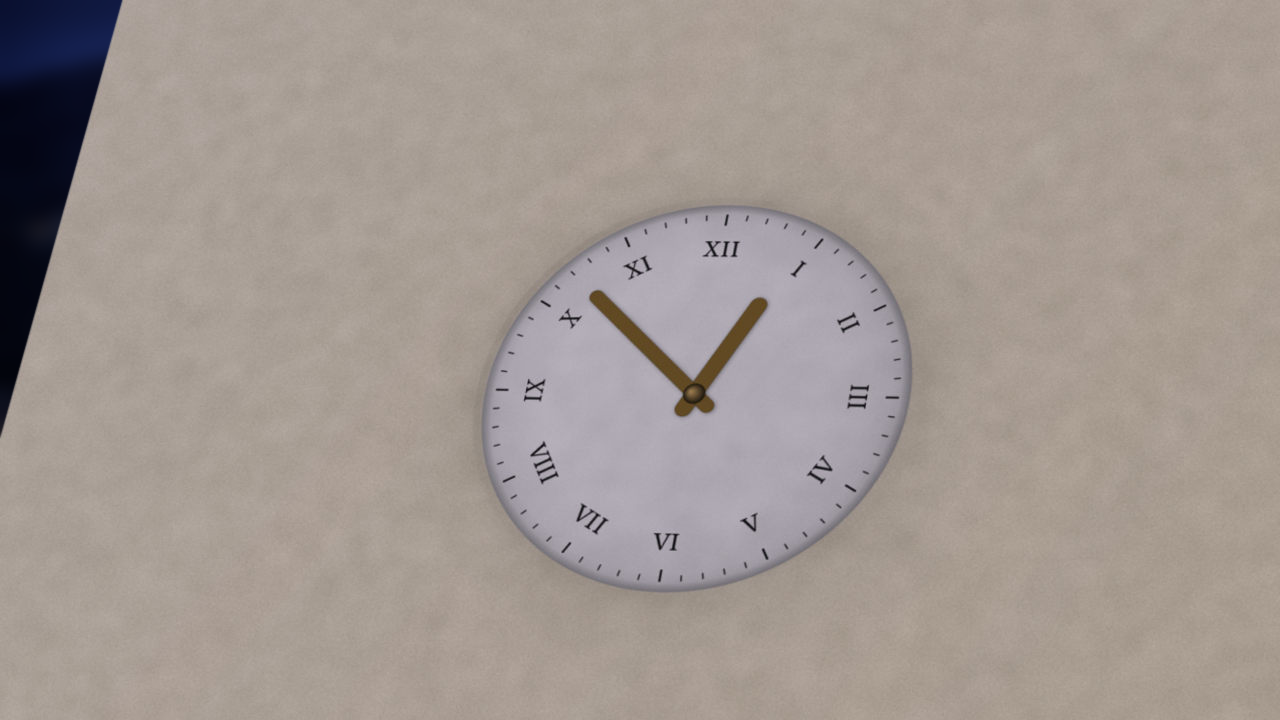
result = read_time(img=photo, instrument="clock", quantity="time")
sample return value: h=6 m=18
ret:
h=12 m=52
